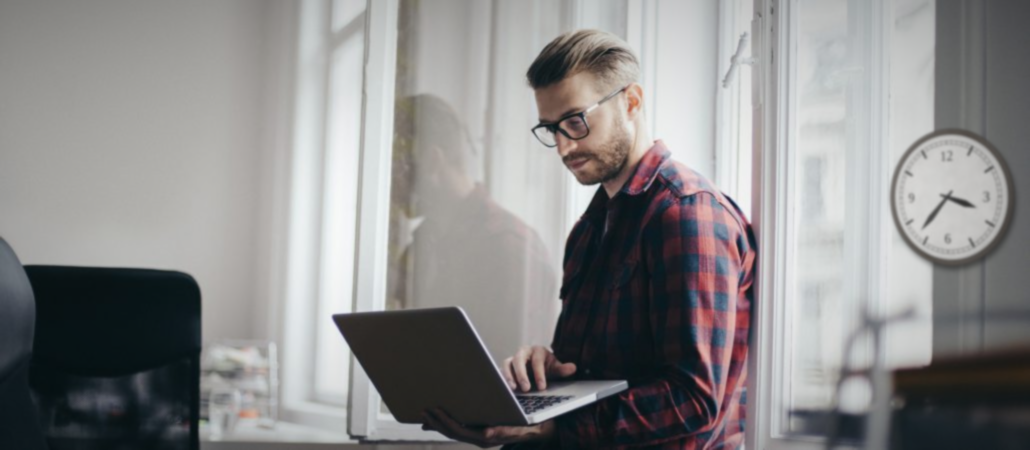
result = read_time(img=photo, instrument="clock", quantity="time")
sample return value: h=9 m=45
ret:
h=3 m=37
